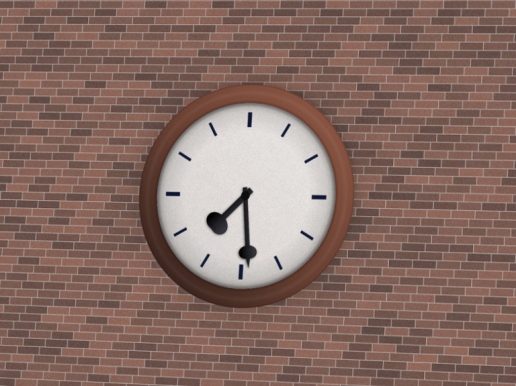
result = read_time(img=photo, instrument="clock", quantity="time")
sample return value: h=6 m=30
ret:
h=7 m=29
